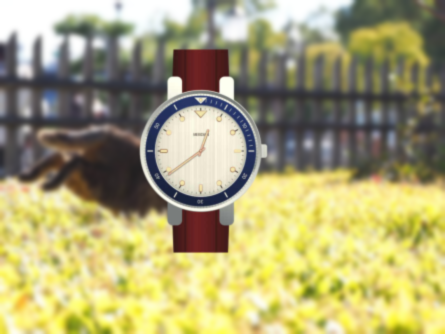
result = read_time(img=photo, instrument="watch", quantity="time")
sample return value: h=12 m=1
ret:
h=12 m=39
